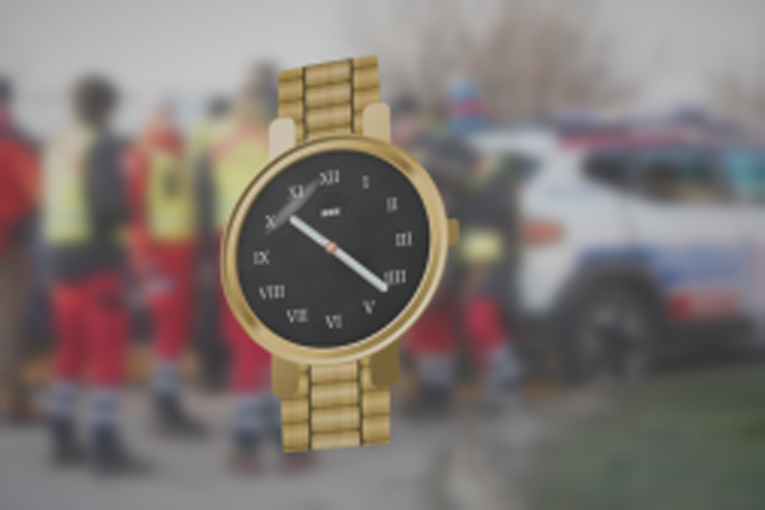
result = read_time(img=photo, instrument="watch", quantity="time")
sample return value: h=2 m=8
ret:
h=10 m=22
